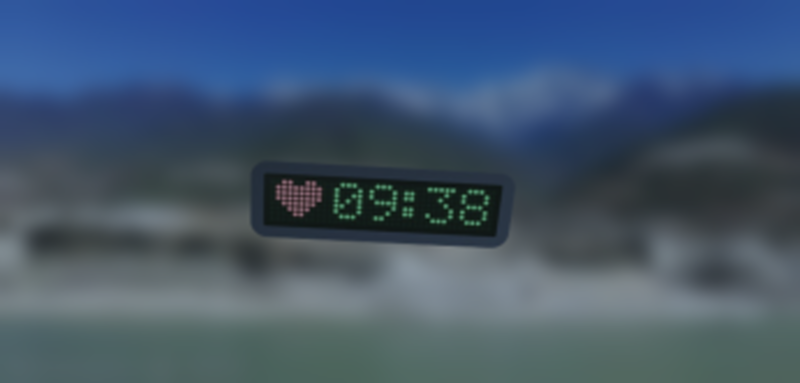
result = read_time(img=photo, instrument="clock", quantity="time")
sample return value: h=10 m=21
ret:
h=9 m=38
